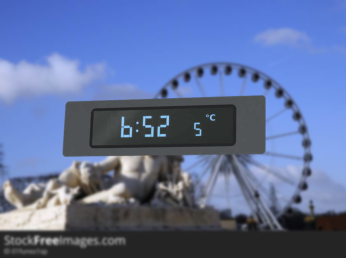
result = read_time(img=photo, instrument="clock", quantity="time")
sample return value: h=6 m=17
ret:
h=6 m=52
